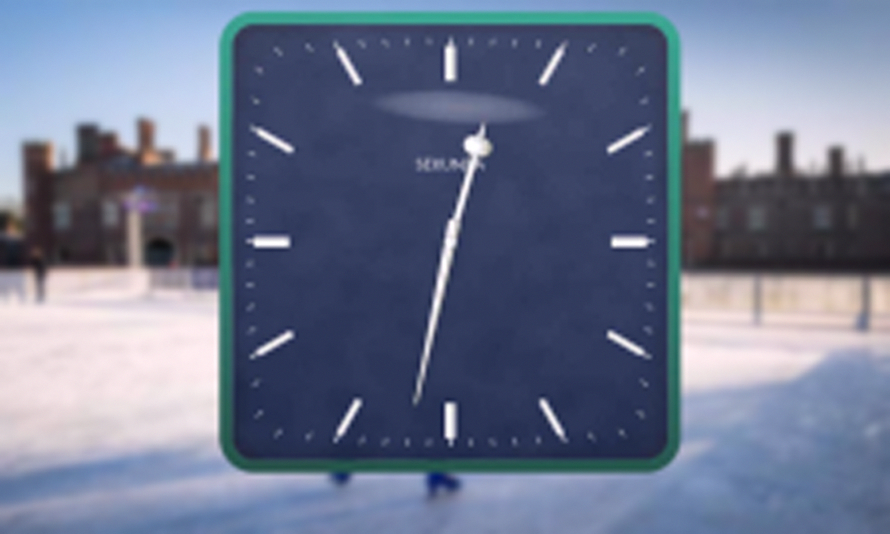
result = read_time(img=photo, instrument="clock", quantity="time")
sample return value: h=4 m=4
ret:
h=12 m=32
